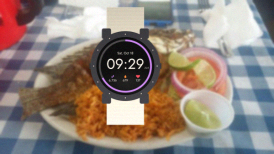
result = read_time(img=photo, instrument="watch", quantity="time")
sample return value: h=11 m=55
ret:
h=9 m=29
